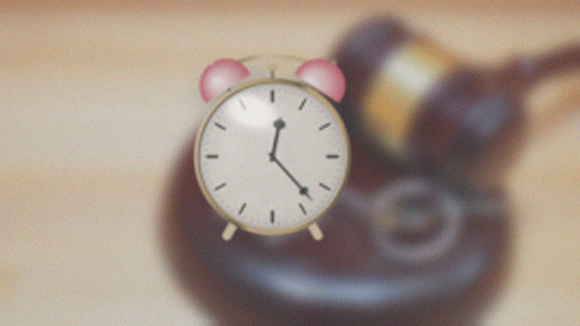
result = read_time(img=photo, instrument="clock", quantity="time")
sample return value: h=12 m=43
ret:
h=12 m=23
